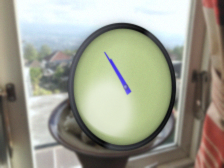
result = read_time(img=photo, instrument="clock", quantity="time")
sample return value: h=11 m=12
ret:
h=10 m=54
